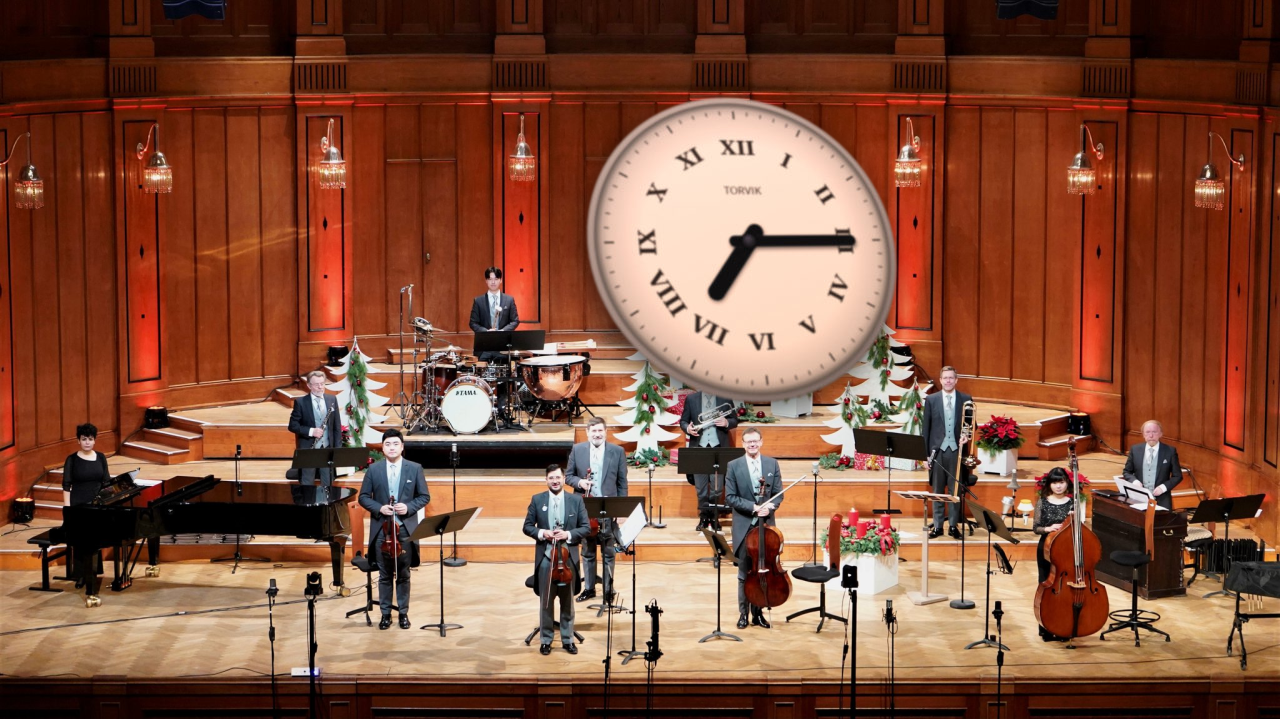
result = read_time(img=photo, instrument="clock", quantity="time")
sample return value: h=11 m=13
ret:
h=7 m=15
